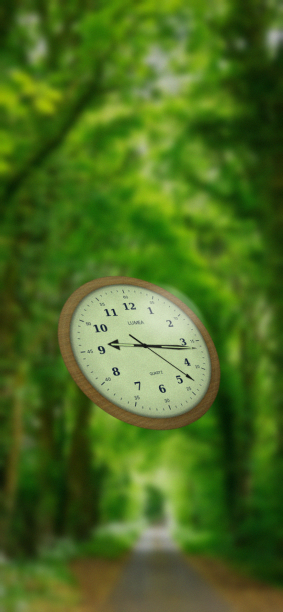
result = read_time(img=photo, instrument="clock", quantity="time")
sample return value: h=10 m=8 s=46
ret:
h=9 m=16 s=23
